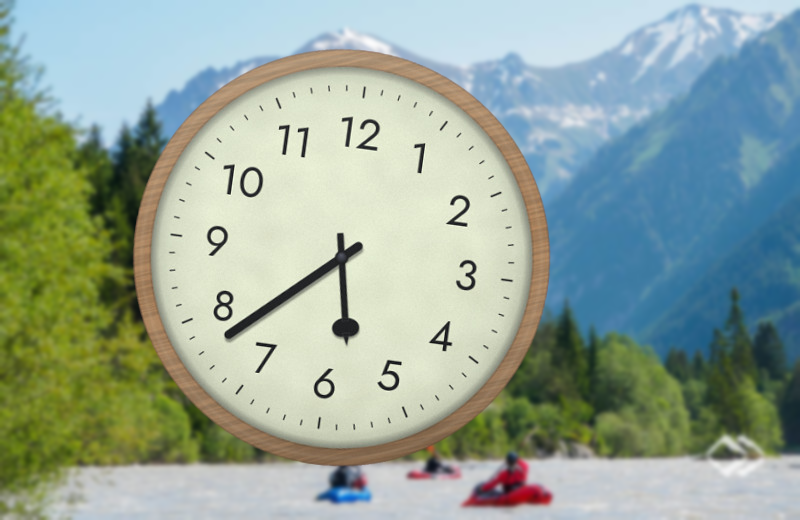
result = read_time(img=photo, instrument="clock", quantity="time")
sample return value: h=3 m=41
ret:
h=5 m=38
